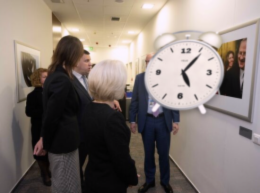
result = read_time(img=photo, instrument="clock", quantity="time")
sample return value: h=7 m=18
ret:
h=5 m=6
